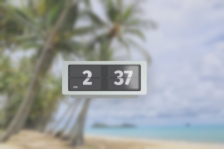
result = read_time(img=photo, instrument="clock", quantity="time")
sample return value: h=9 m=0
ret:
h=2 m=37
